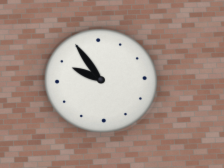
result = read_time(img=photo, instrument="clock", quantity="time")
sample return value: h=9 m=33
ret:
h=9 m=55
